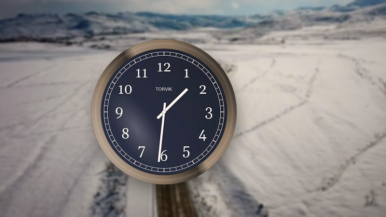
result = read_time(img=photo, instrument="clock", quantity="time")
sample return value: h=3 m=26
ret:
h=1 m=31
